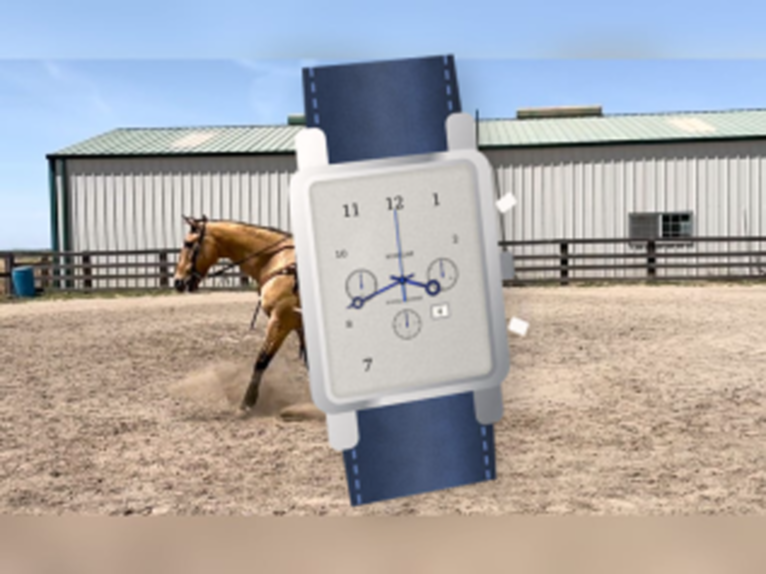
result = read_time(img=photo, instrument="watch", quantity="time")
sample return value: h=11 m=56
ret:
h=3 m=42
